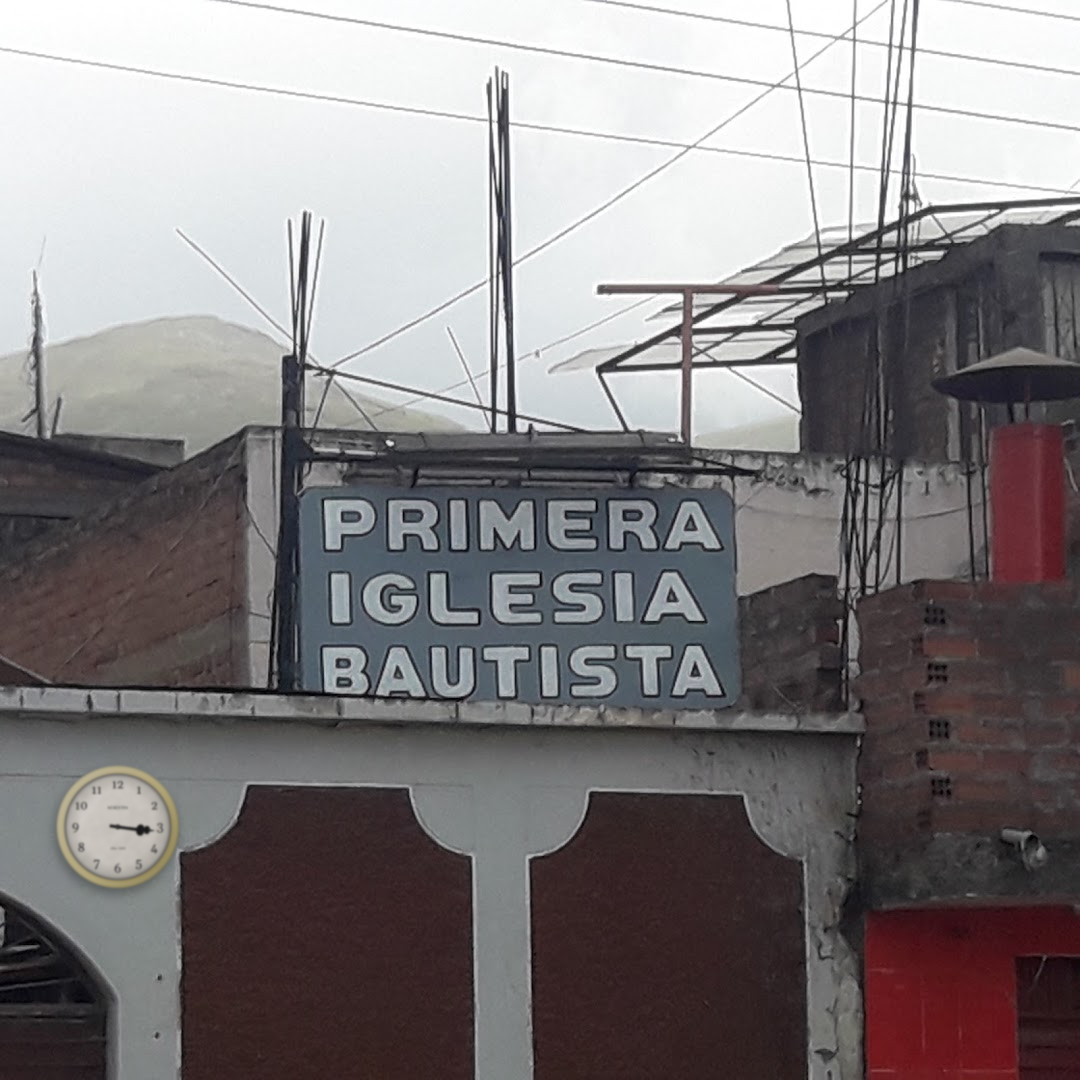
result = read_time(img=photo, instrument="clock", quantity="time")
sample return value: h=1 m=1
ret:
h=3 m=16
